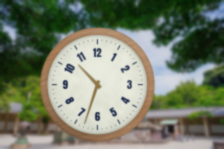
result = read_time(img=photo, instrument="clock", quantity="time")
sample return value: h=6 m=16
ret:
h=10 m=33
